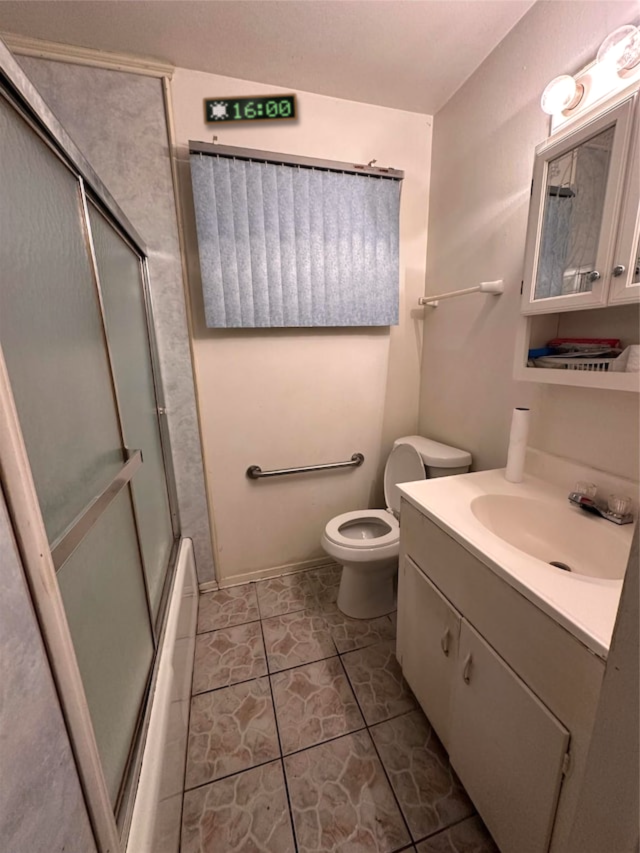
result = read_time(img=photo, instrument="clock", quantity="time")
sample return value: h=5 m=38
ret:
h=16 m=0
